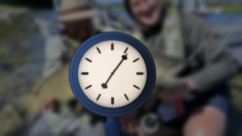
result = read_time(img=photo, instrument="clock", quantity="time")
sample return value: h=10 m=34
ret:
h=7 m=6
